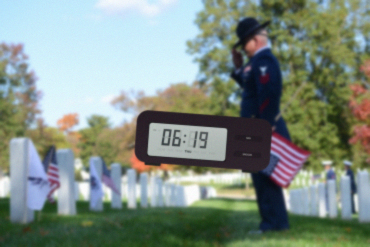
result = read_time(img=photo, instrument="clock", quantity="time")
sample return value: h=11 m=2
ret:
h=6 m=19
